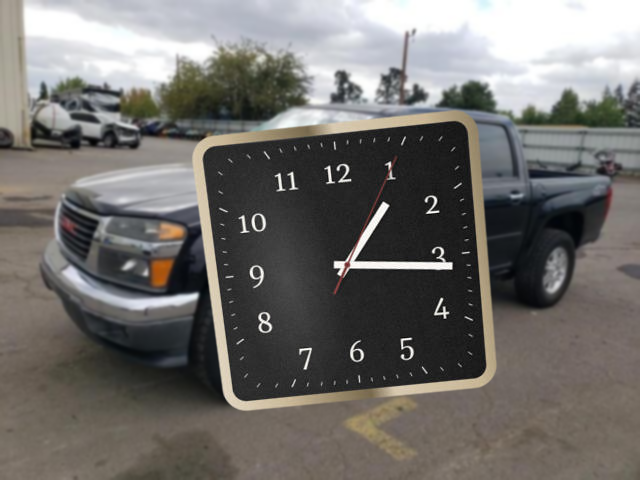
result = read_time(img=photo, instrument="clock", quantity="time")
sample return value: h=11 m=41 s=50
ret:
h=1 m=16 s=5
